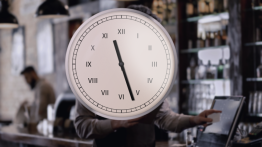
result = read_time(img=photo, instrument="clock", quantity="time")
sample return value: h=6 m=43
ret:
h=11 m=27
